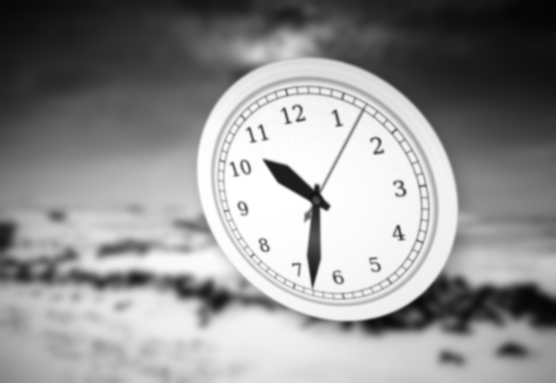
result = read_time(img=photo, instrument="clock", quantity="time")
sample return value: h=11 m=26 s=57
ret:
h=10 m=33 s=7
